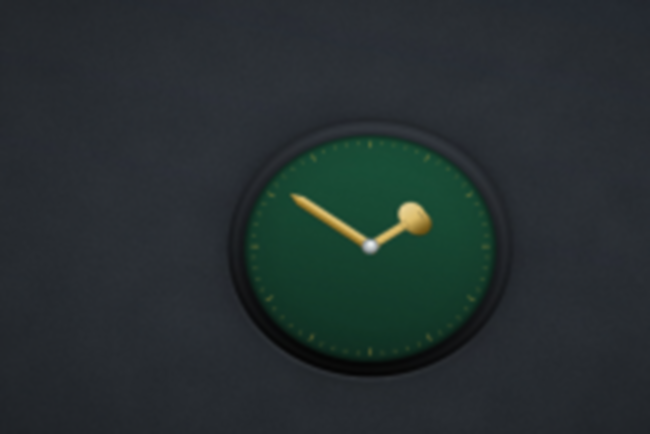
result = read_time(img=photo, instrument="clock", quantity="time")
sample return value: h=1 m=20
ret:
h=1 m=51
